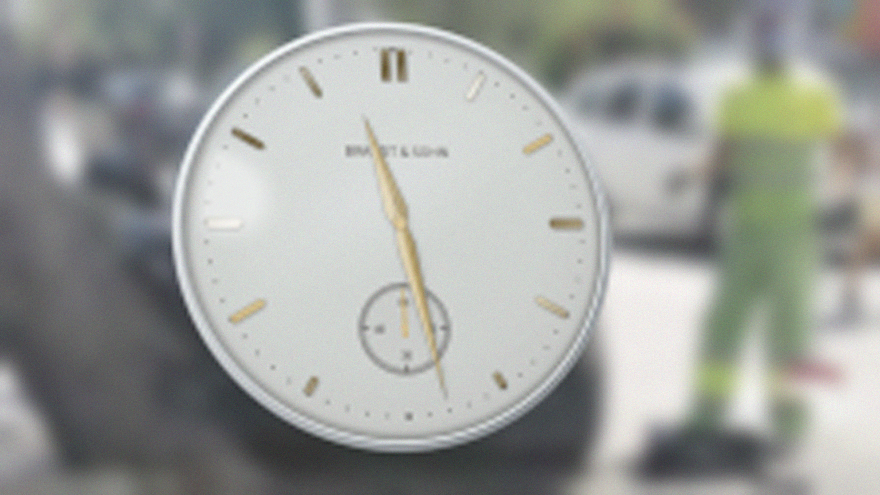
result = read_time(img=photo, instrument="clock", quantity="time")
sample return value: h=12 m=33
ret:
h=11 m=28
